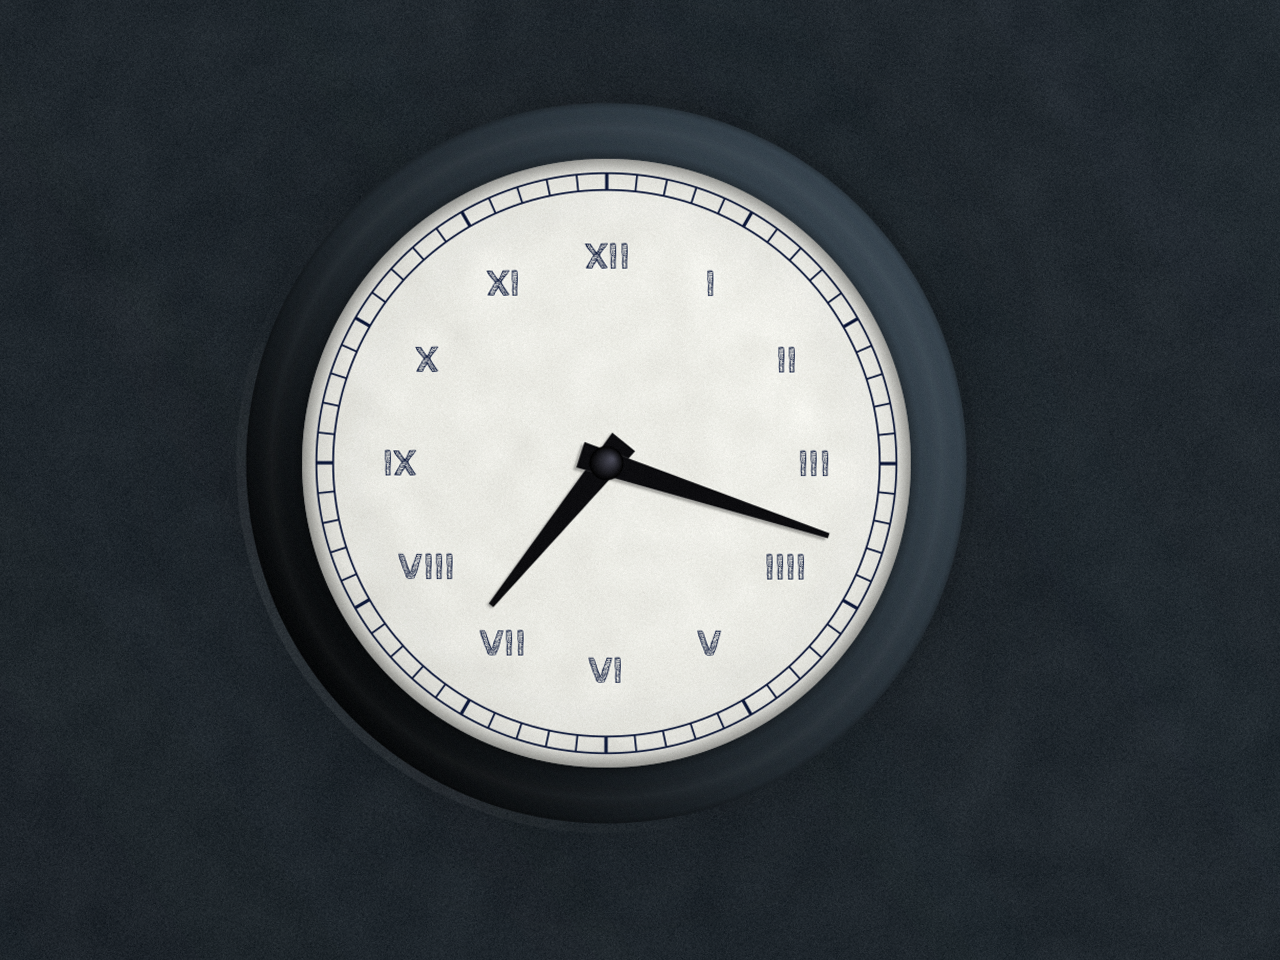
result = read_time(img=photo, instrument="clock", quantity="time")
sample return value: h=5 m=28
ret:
h=7 m=18
